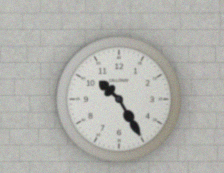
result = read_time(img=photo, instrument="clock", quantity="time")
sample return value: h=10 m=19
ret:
h=10 m=25
